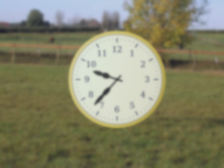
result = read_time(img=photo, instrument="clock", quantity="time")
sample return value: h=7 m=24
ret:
h=9 m=37
